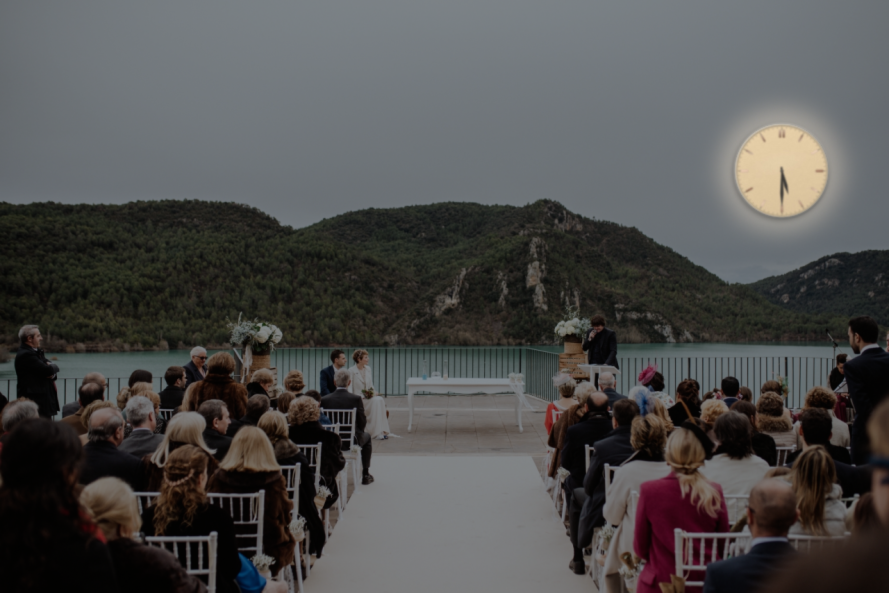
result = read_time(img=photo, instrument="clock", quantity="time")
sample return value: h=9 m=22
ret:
h=5 m=30
